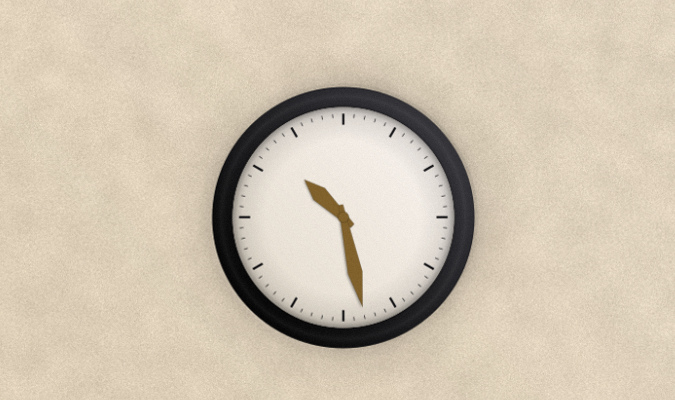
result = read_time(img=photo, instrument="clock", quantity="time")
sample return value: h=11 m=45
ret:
h=10 m=28
